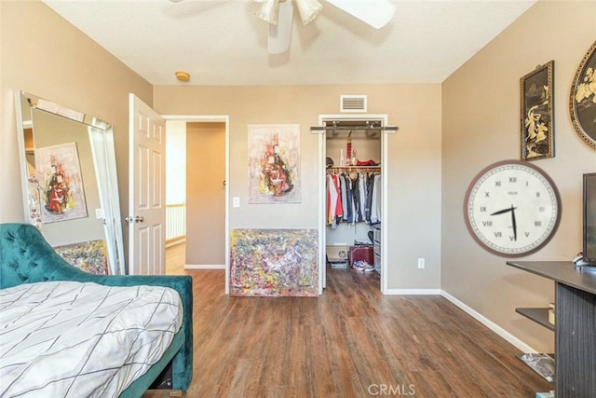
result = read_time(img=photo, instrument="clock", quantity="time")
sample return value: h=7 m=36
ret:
h=8 m=29
